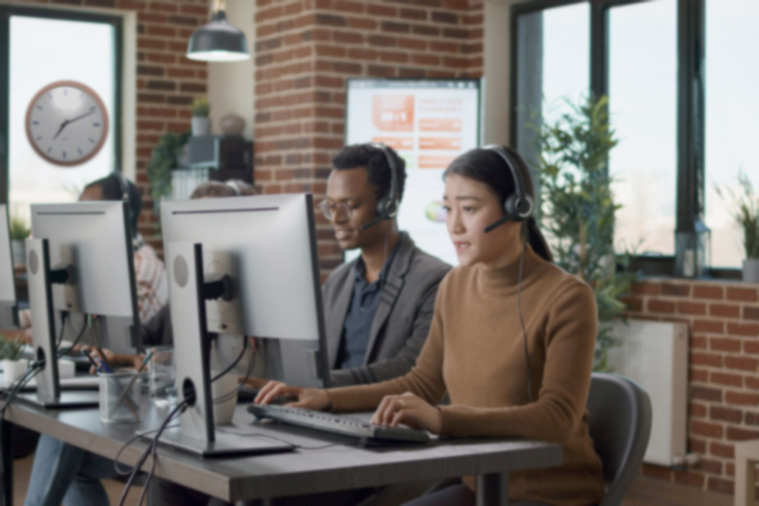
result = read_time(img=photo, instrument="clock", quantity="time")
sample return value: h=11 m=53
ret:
h=7 m=11
